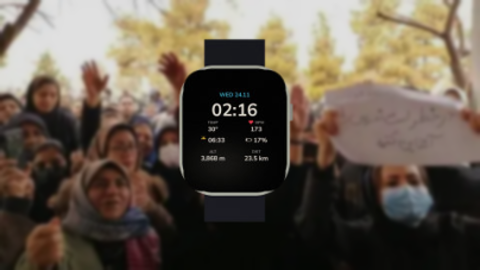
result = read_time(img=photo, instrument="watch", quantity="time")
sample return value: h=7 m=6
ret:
h=2 m=16
